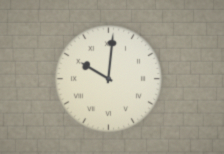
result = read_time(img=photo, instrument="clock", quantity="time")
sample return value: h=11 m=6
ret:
h=10 m=1
